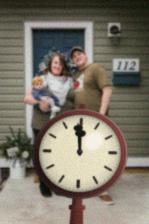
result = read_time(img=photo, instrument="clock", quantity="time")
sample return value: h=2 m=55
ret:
h=11 m=59
